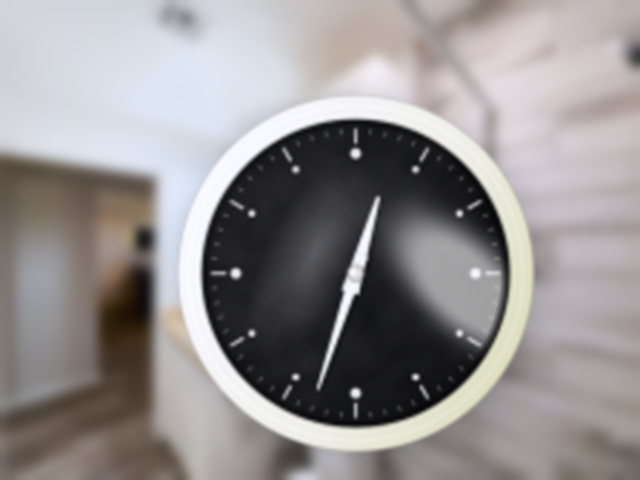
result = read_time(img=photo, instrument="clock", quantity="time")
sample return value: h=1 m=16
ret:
h=12 m=33
